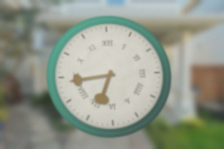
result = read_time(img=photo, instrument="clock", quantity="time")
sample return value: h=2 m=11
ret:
h=6 m=44
